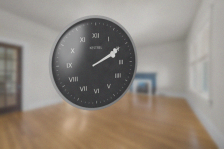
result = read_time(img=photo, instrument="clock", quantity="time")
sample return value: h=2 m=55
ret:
h=2 m=10
